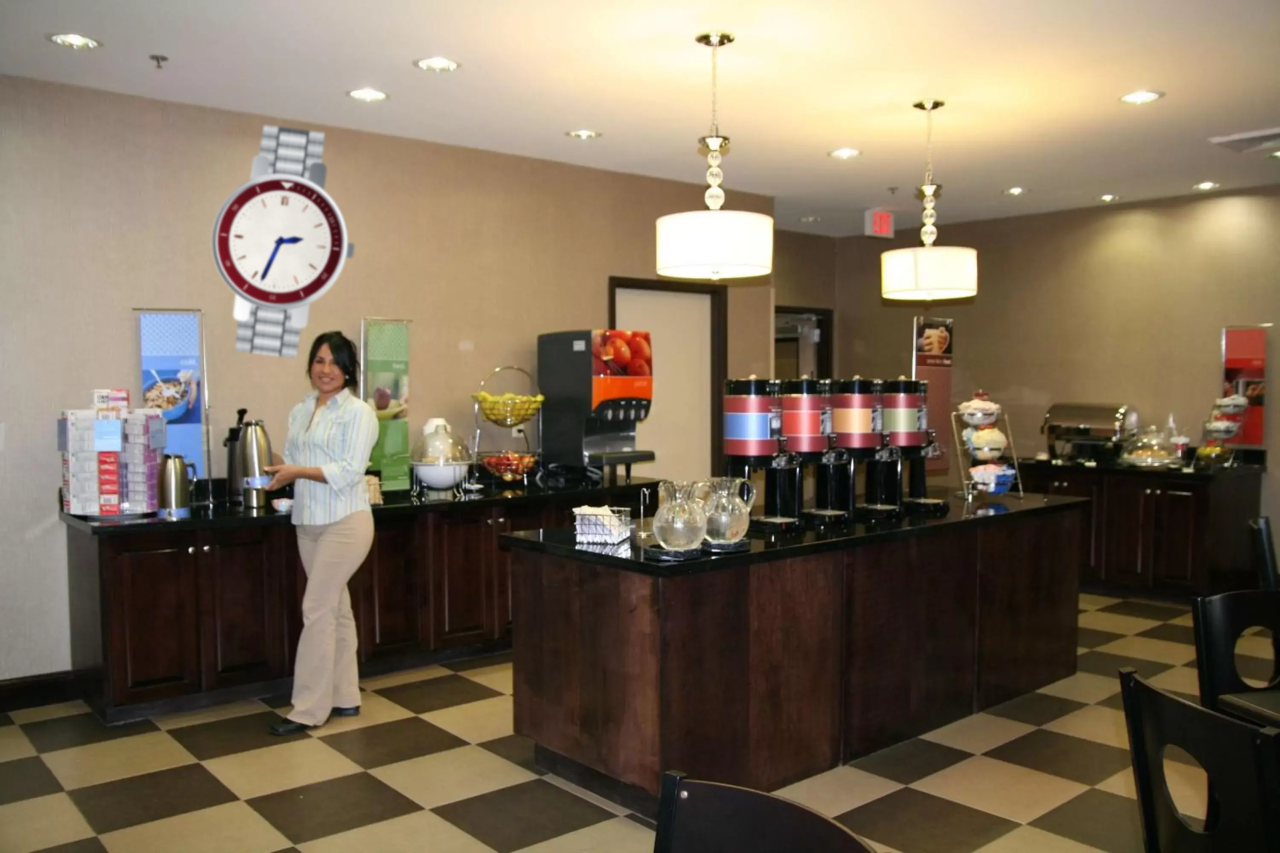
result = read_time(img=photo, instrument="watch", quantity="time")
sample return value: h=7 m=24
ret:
h=2 m=33
